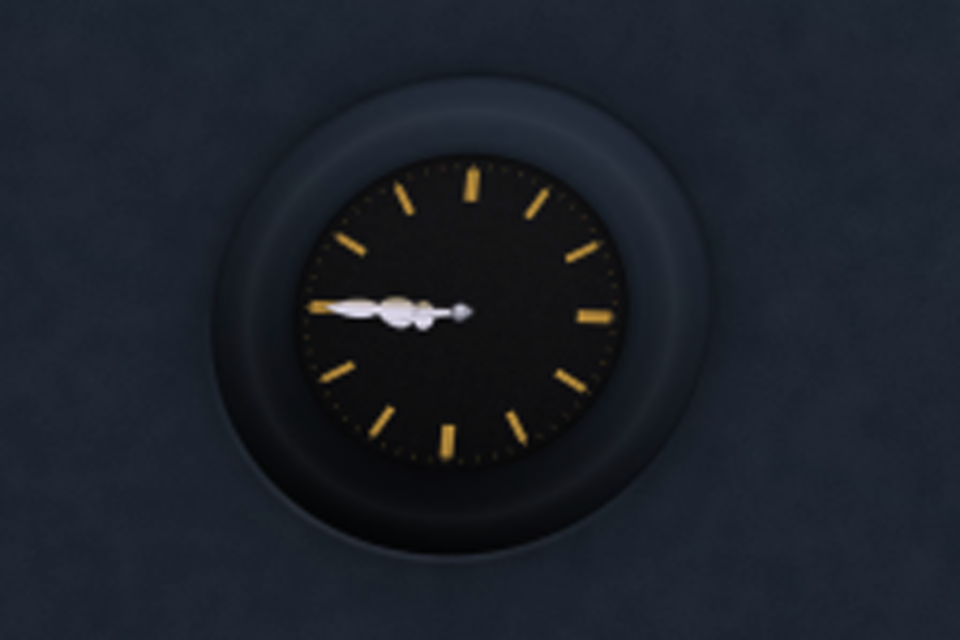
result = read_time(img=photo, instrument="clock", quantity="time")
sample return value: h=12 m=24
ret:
h=8 m=45
